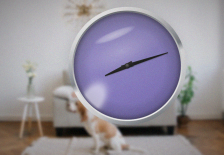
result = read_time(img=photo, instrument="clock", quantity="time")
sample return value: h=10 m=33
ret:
h=8 m=12
